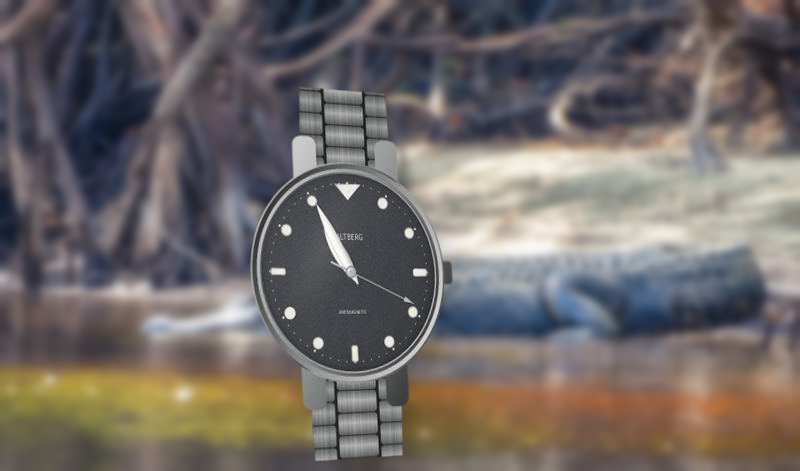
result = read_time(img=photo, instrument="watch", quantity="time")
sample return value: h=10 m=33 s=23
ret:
h=10 m=55 s=19
